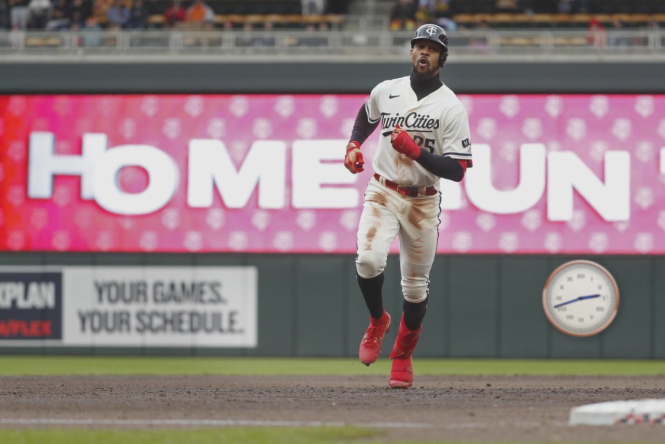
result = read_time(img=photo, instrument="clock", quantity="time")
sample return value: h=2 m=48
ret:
h=2 m=42
